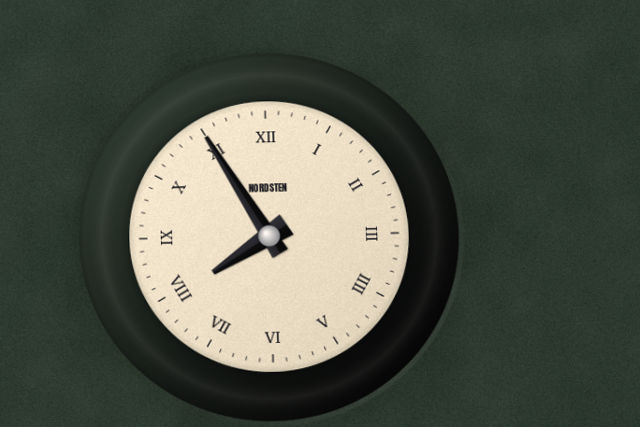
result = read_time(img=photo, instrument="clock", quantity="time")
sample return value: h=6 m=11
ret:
h=7 m=55
